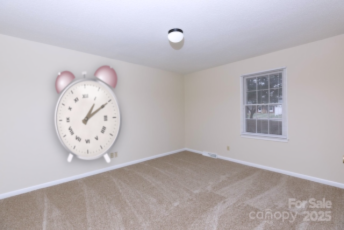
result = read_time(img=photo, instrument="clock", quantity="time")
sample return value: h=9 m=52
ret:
h=1 m=10
